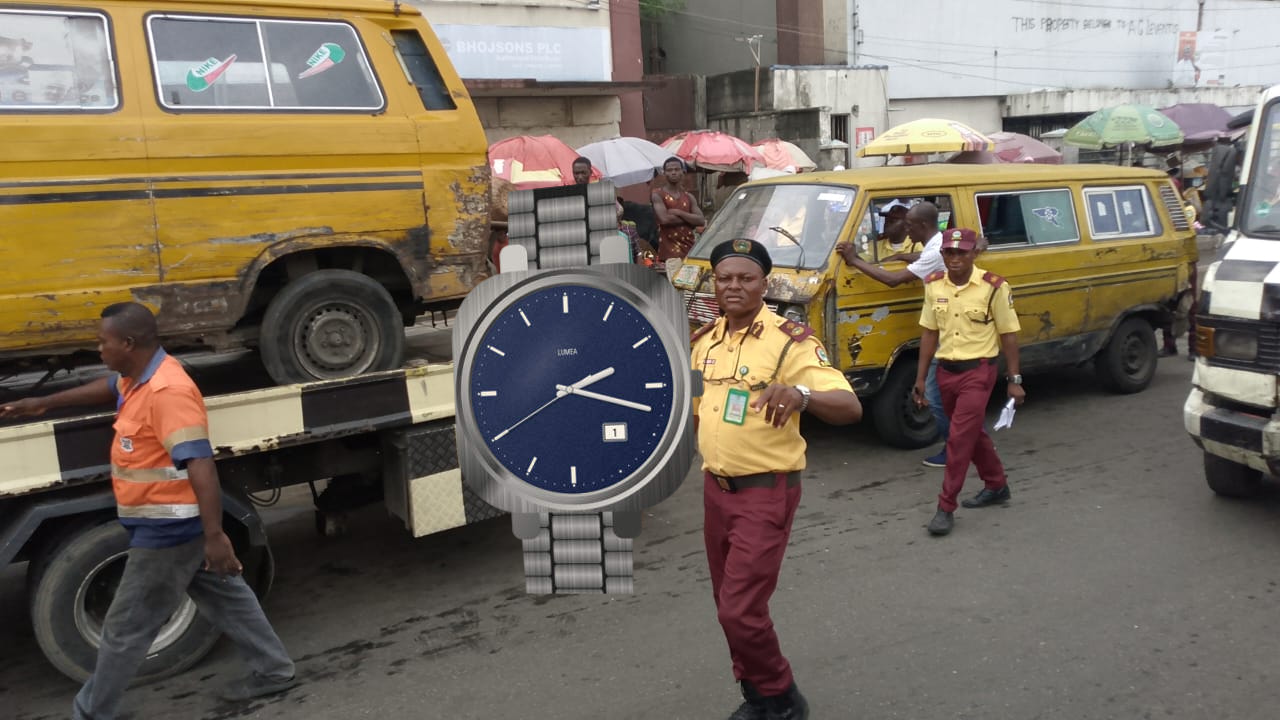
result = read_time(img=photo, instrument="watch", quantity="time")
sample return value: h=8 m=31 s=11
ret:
h=2 m=17 s=40
